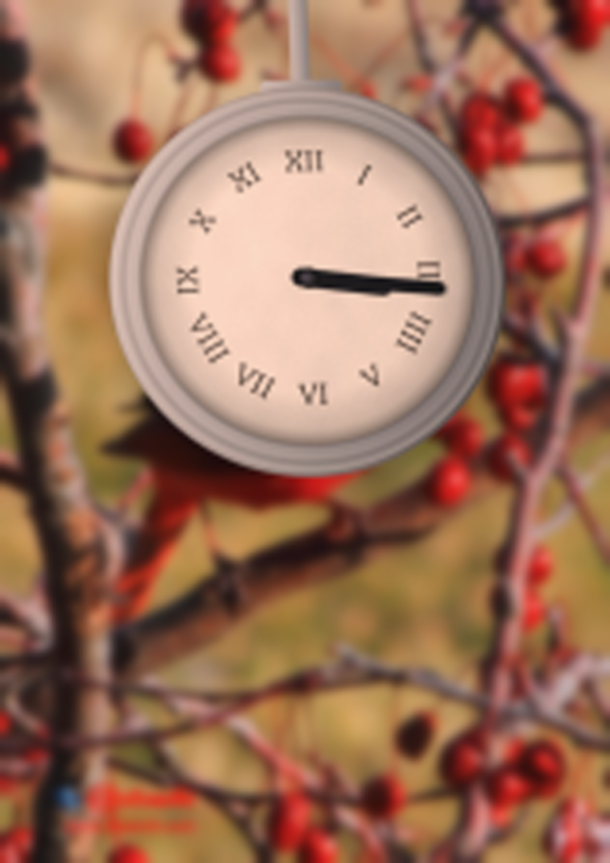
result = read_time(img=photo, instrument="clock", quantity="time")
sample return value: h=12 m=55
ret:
h=3 m=16
